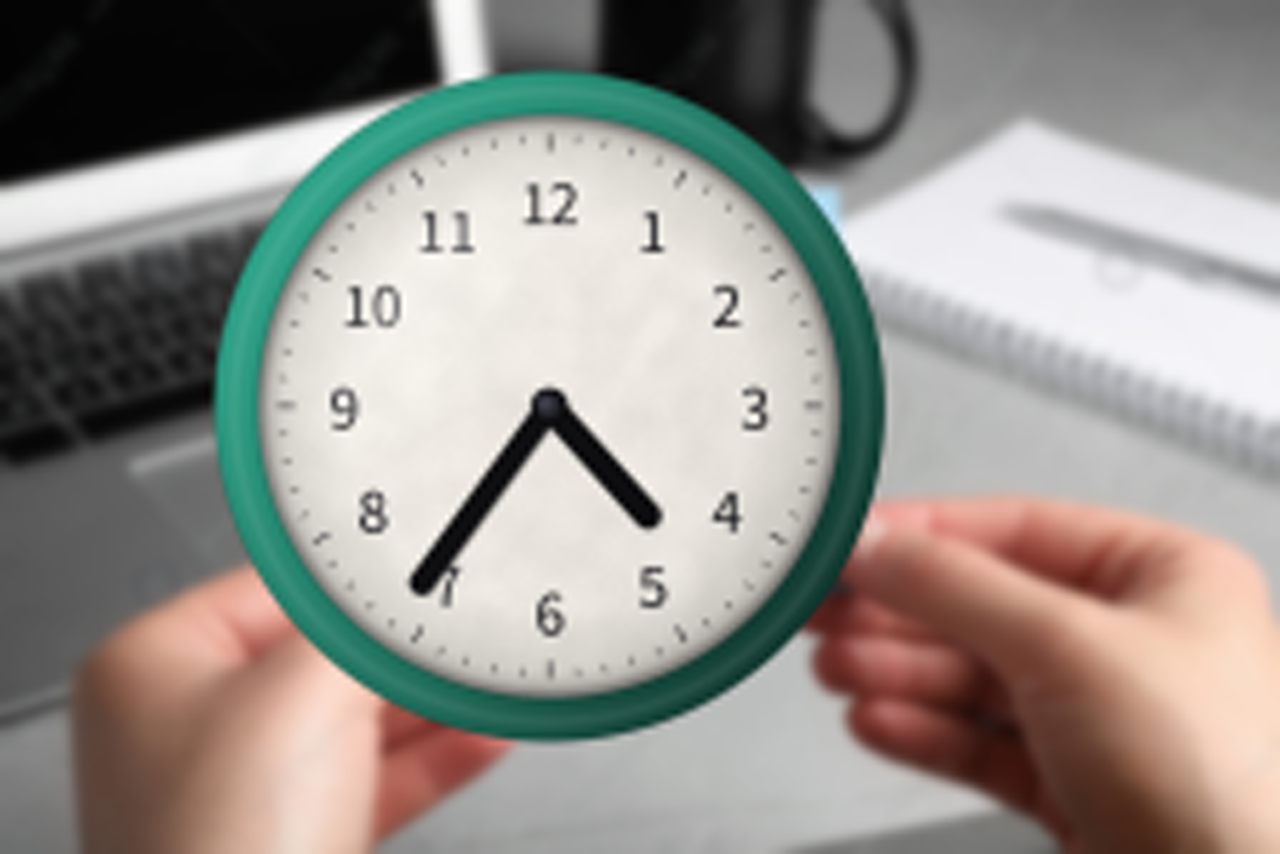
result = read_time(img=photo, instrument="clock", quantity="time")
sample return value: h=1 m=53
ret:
h=4 m=36
